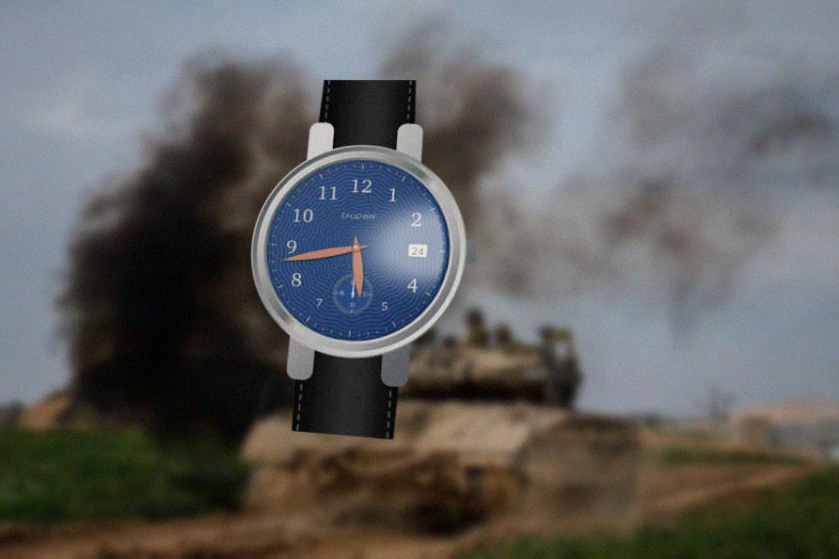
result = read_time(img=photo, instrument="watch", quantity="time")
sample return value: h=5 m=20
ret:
h=5 m=43
